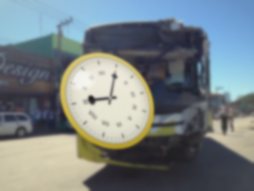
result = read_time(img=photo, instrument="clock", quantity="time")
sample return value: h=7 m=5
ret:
h=9 m=5
